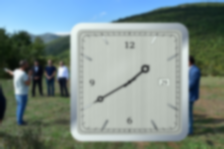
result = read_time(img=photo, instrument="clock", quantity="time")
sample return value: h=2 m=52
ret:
h=1 m=40
